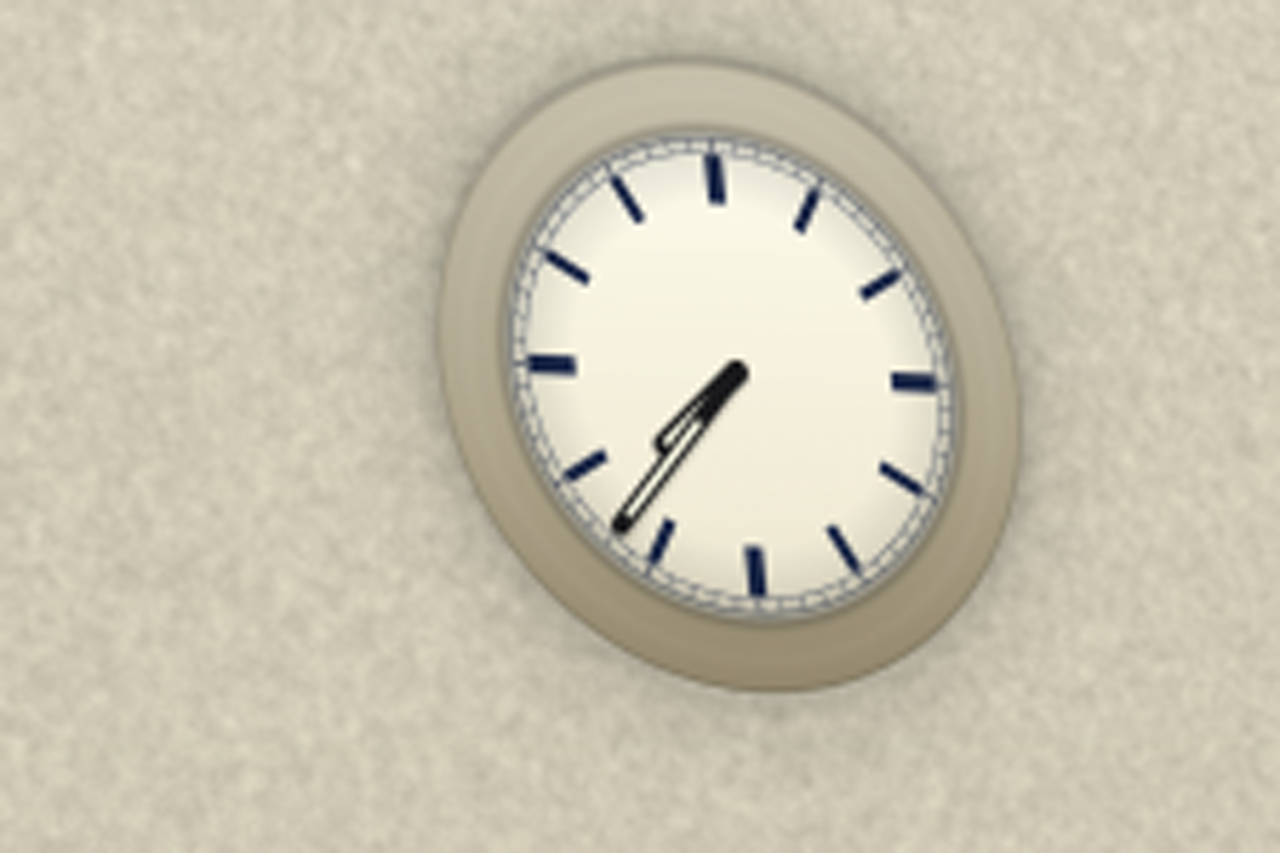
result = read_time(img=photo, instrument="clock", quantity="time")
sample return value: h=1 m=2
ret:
h=7 m=37
